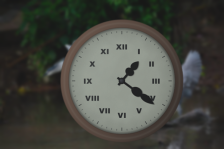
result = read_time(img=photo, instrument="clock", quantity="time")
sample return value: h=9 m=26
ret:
h=1 m=21
